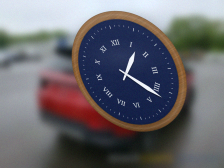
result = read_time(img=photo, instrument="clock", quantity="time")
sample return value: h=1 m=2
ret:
h=1 m=22
